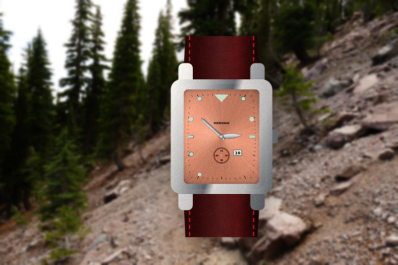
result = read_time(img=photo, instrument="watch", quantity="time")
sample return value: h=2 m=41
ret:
h=2 m=52
